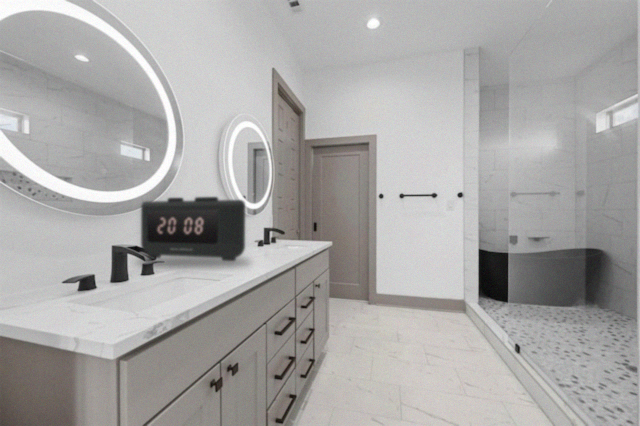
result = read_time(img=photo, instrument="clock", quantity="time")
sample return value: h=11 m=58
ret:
h=20 m=8
